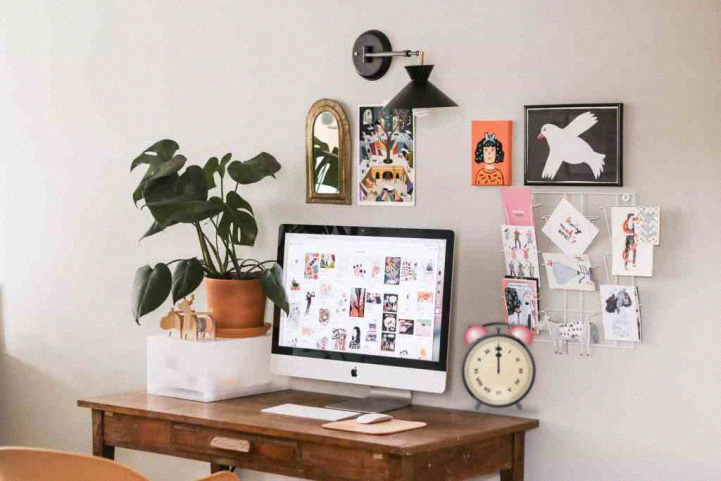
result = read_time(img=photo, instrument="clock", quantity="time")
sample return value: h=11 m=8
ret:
h=12 m=0
